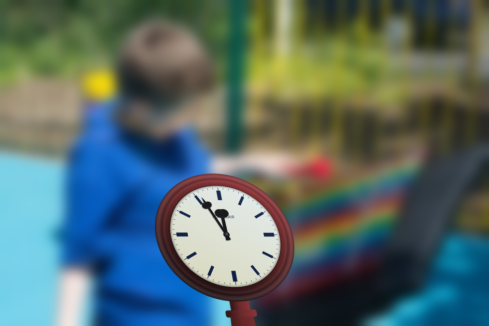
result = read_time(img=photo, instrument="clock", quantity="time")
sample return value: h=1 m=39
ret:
h=11 m=56
